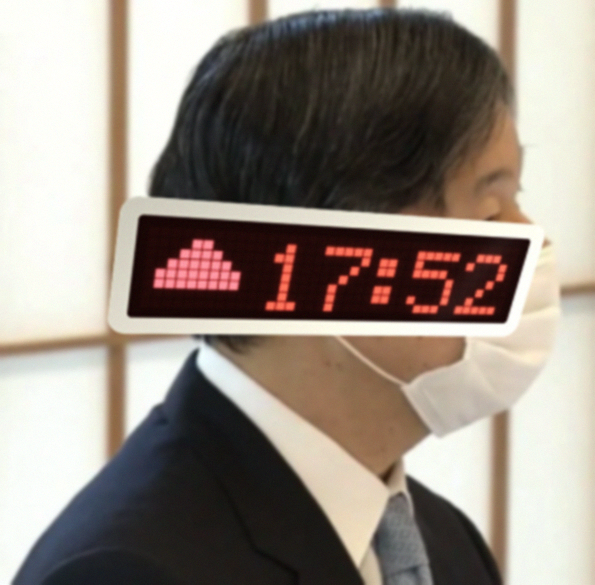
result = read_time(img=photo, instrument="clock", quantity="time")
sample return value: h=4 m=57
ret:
h=17 m=52
